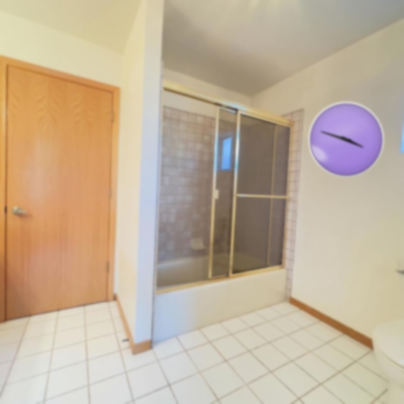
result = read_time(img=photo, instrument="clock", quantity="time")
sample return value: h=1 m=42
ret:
h=3 m=48
